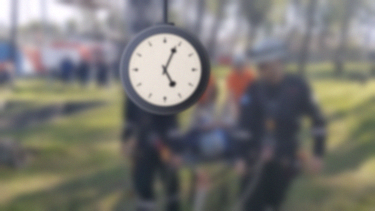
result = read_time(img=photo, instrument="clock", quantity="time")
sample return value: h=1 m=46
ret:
h=5 m=4
